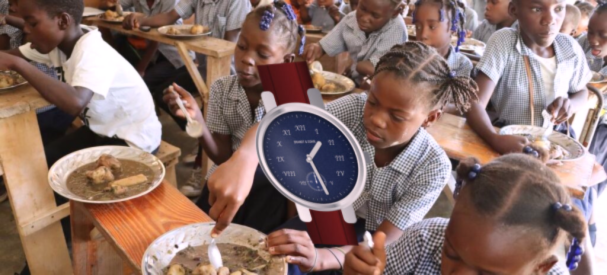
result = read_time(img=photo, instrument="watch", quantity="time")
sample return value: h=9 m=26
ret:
h=1 m=28
